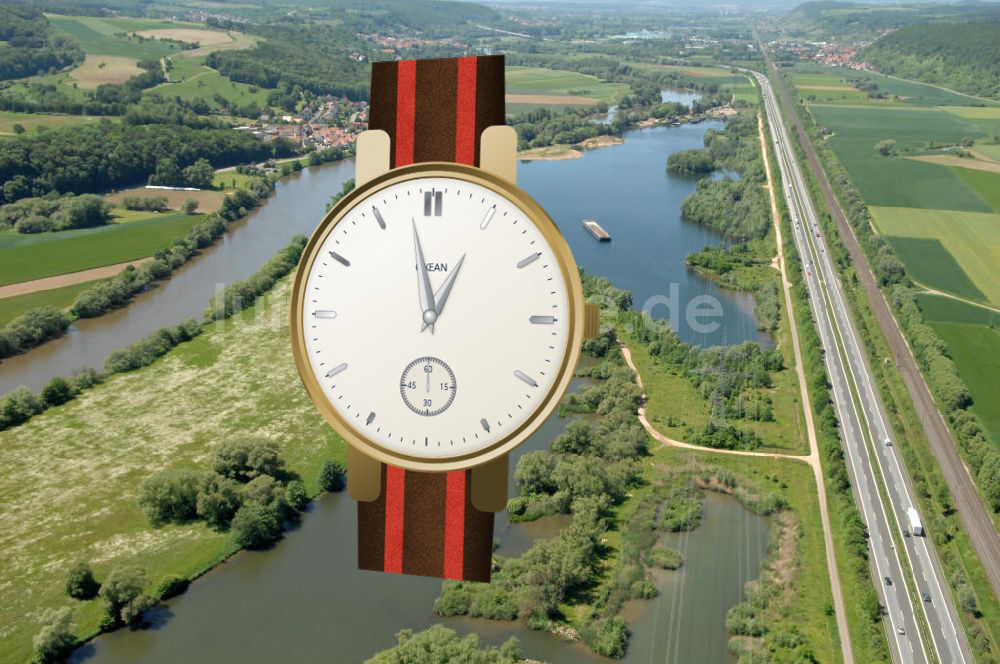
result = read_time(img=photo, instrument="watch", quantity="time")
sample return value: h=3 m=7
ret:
h=12 m=58
